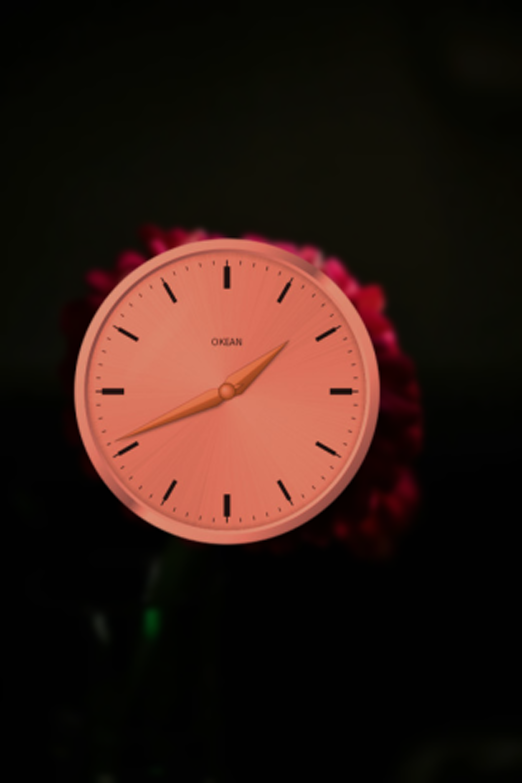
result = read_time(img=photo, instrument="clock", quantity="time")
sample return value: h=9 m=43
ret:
h=1 m=41
